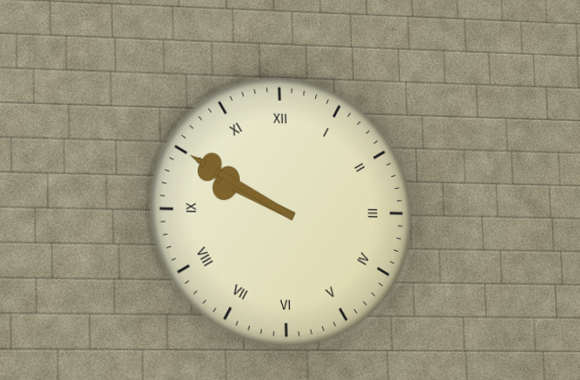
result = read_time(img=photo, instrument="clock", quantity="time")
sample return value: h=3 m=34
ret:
h=9 m=50
